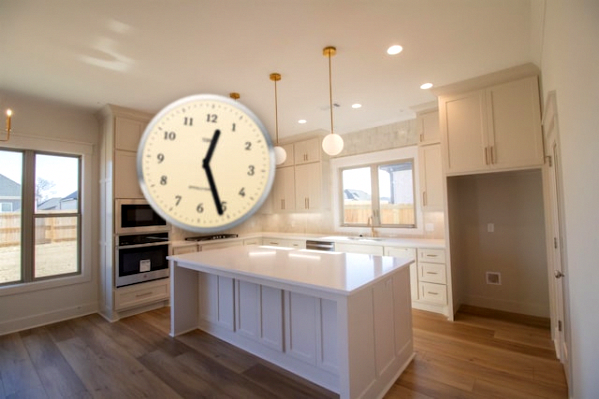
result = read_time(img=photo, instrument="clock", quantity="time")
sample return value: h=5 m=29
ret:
h=12 m=26
